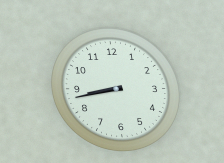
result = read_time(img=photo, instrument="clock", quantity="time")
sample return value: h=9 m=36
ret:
h=8 m=43
